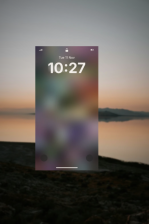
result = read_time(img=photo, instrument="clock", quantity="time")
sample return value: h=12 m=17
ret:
h=10 m=27
